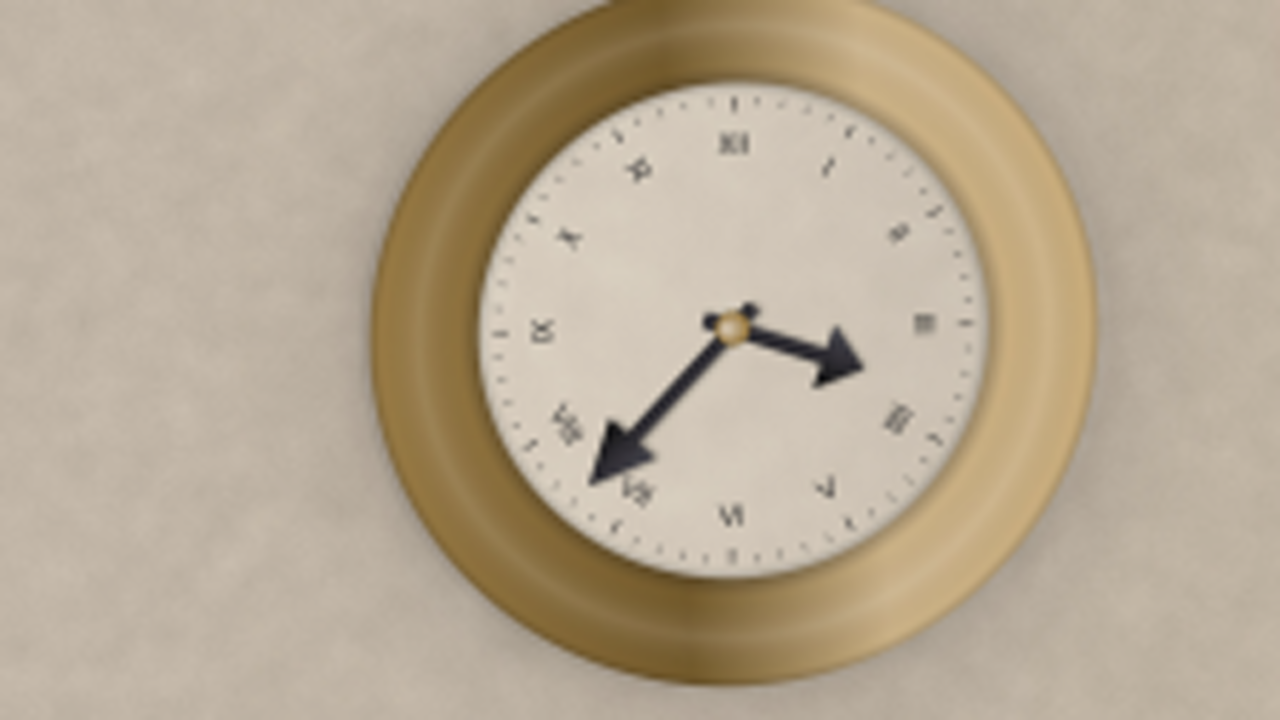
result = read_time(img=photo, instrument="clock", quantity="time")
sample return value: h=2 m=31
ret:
h=3 m=37
